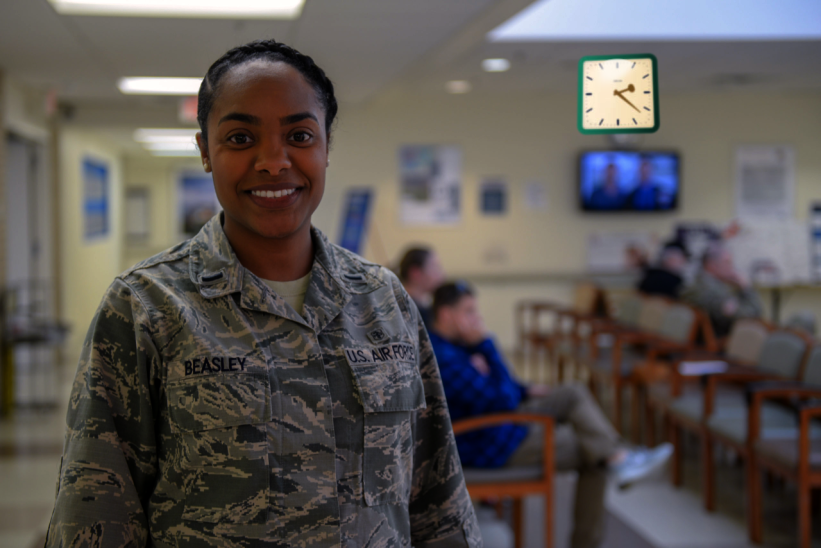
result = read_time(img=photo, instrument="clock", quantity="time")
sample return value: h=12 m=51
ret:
h=2 m=22
